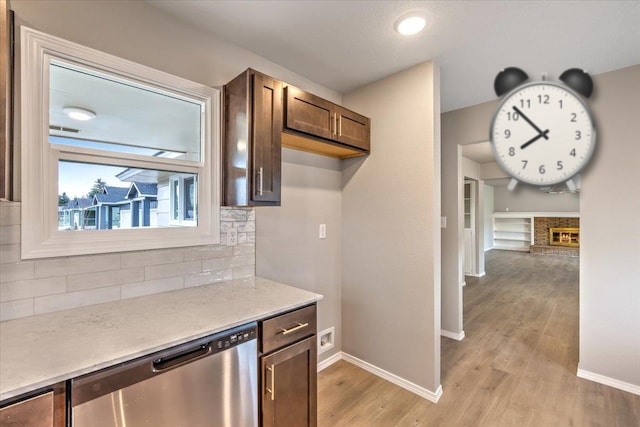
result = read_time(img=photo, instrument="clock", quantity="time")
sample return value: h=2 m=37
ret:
h=7 m=52
